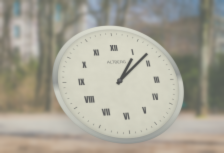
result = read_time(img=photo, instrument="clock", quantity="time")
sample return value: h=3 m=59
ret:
h=1 m=8
